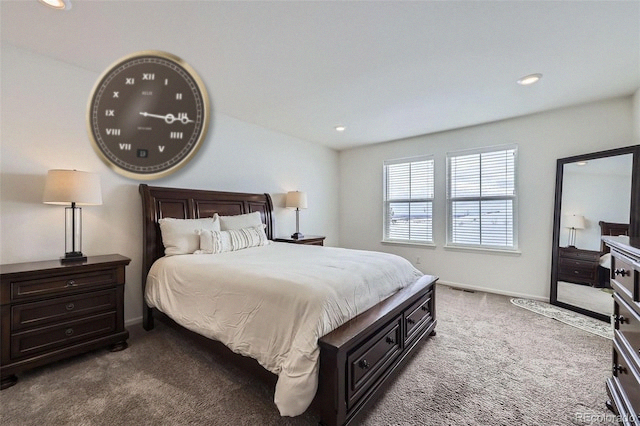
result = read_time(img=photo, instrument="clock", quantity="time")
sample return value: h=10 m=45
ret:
h=3 m=16
